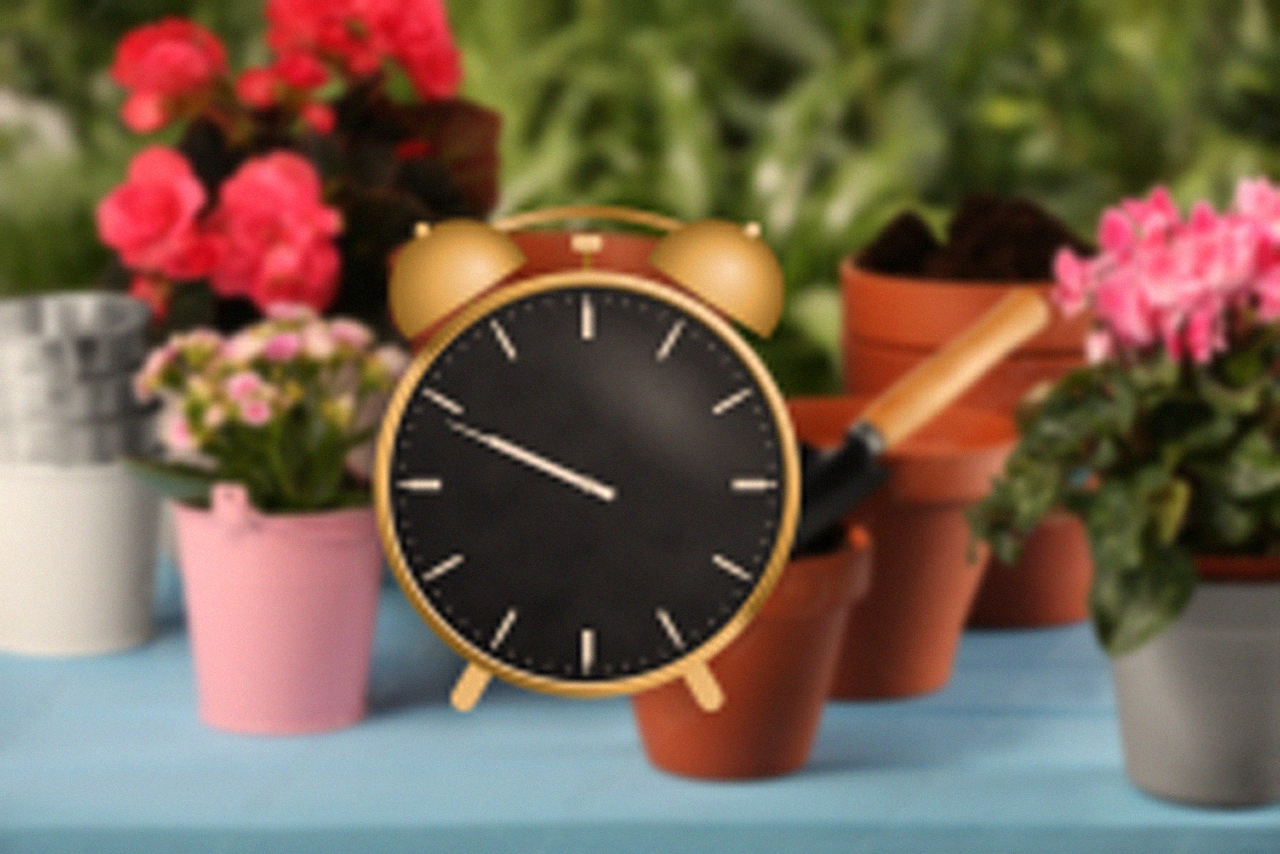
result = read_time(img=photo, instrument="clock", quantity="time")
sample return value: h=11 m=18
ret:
h=9 m=49
